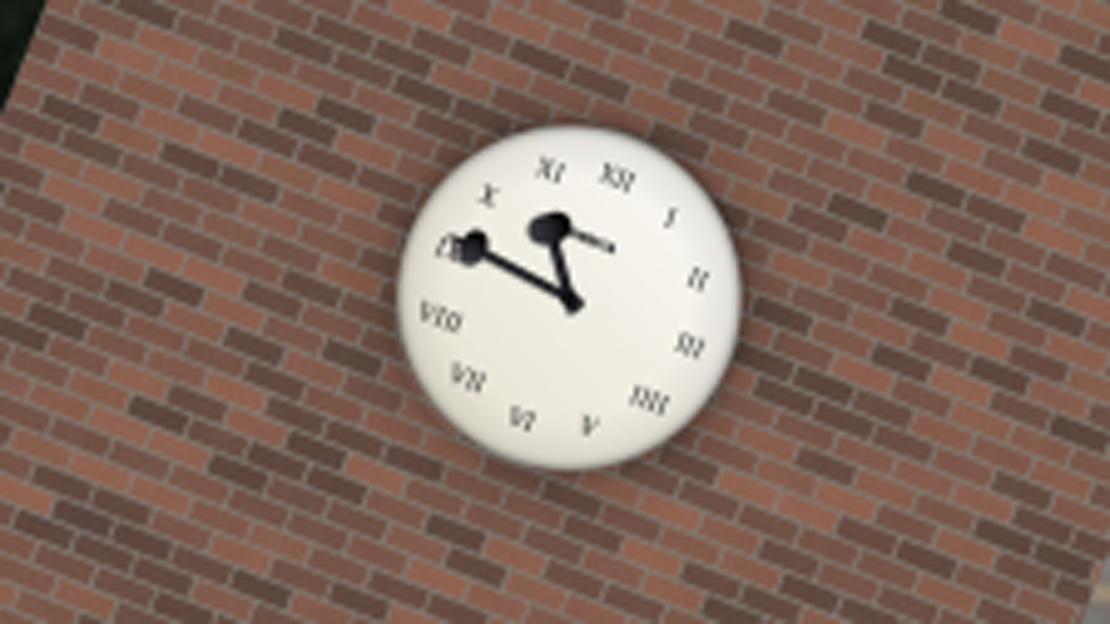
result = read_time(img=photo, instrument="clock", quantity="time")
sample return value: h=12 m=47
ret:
h=10 m=46
